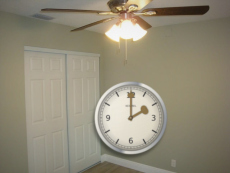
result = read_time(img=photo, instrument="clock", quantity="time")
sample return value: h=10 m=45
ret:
h=2 m=0
